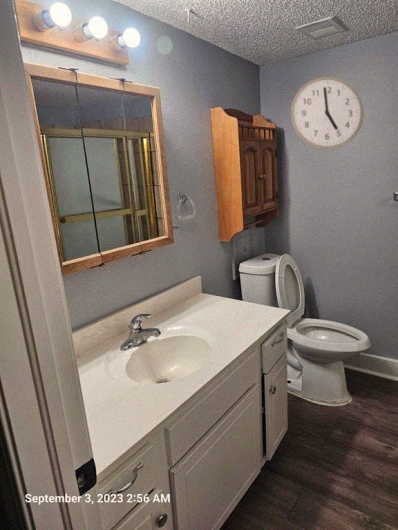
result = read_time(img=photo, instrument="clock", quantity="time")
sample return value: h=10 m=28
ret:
h=4 m=59
